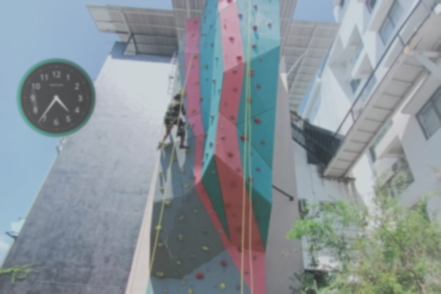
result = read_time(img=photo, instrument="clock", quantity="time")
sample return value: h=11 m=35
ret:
h=4 m=36
